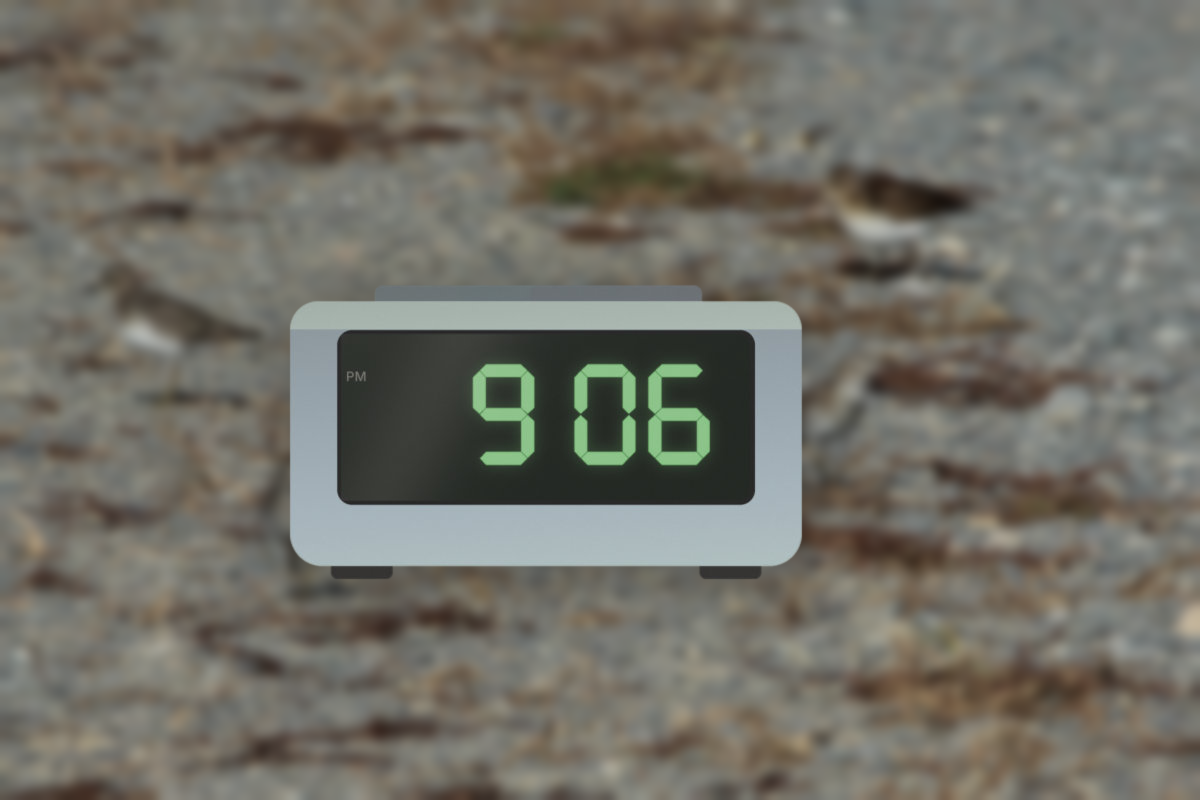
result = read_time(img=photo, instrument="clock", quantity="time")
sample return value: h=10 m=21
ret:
h=9 m=6
